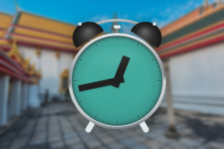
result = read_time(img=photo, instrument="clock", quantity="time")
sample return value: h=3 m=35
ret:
h=12 m=43
